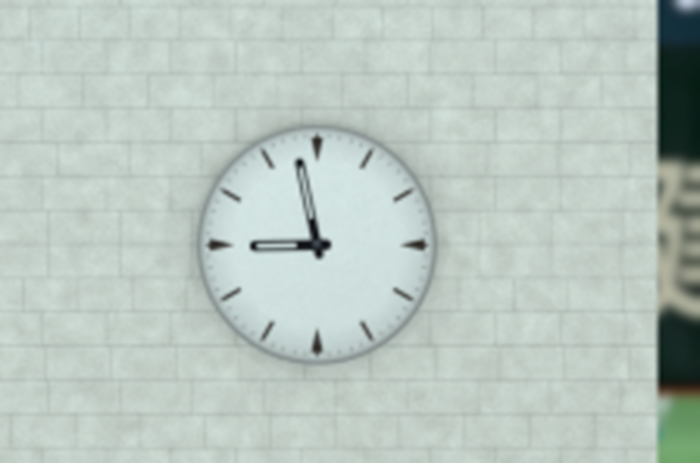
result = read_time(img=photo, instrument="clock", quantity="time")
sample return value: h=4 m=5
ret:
h=8 m=58
